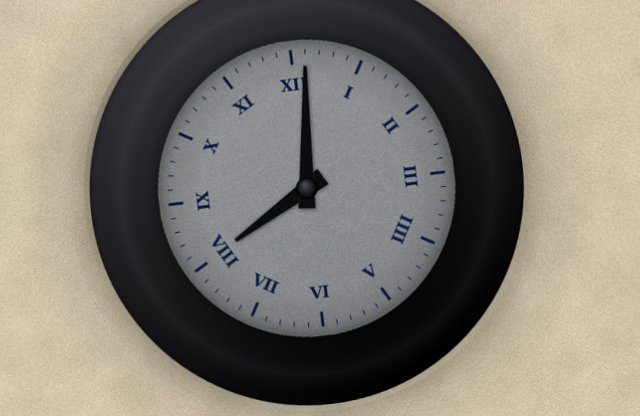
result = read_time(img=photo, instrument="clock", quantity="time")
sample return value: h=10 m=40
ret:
h=8 m=1
